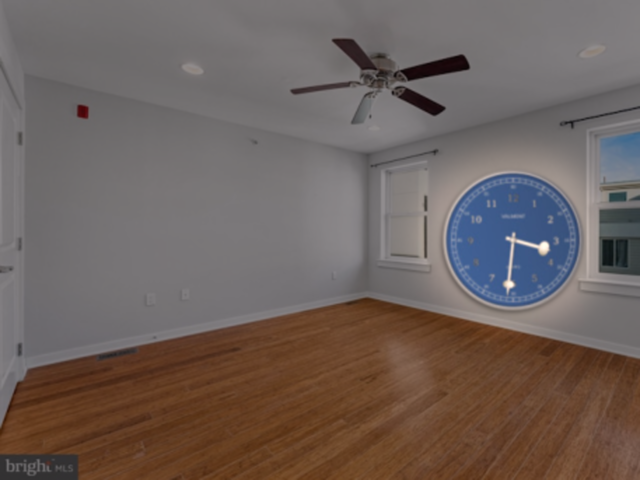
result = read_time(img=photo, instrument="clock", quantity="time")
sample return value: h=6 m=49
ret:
h=3 m=31
